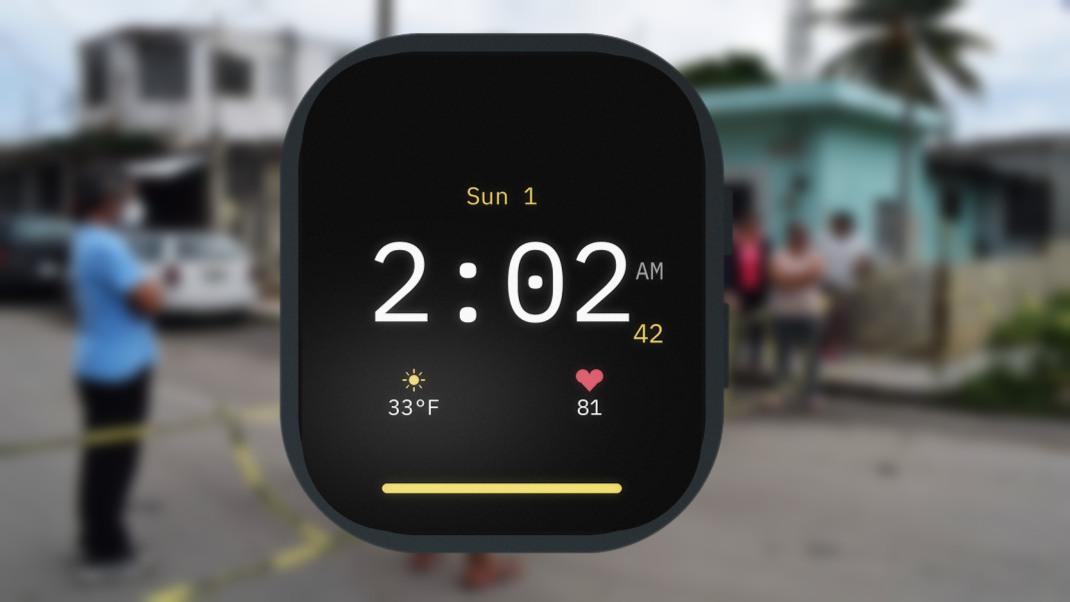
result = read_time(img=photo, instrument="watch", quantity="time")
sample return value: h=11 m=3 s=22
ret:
h=2 m=2 s=42
